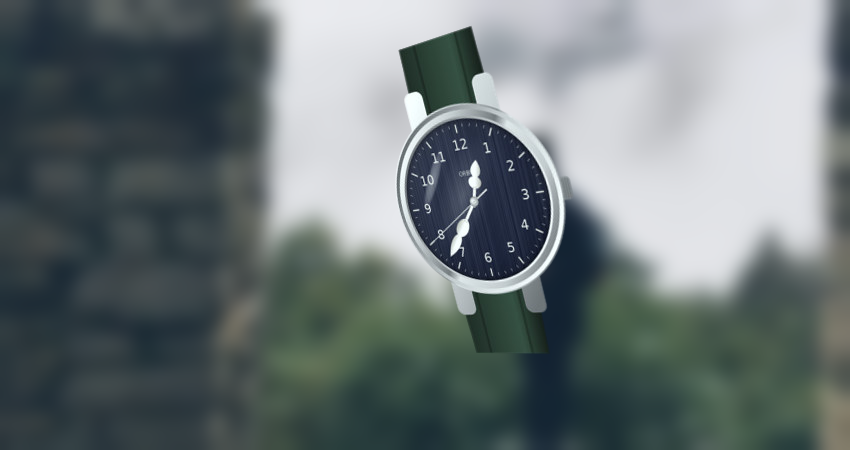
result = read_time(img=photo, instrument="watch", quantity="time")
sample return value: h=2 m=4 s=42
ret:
h=12 m=36 s=40
